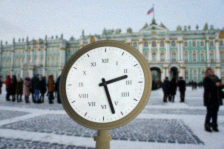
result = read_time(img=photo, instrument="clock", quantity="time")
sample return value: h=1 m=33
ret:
h=2 m=27
